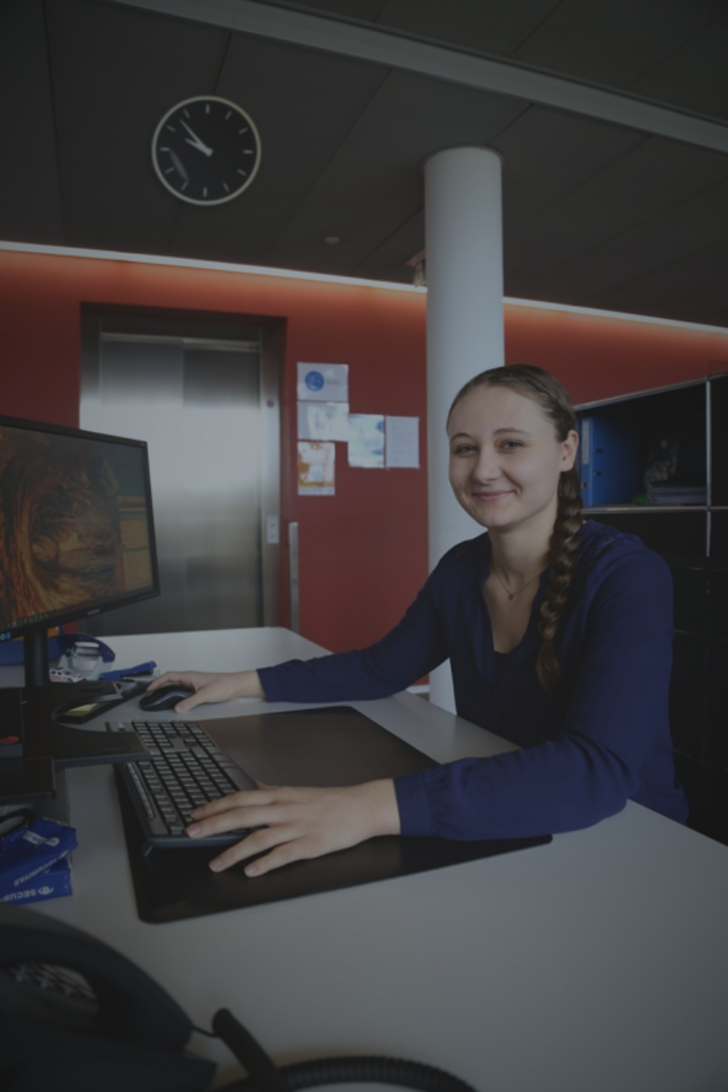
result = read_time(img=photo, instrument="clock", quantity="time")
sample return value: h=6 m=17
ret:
h=9 m=53
